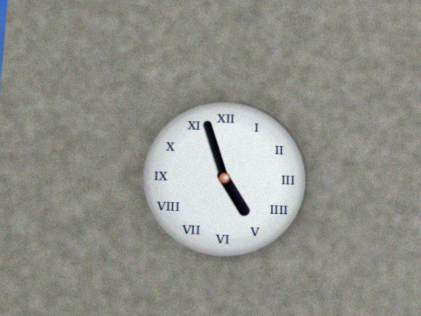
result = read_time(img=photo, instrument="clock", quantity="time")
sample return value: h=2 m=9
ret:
h=4 m=57
